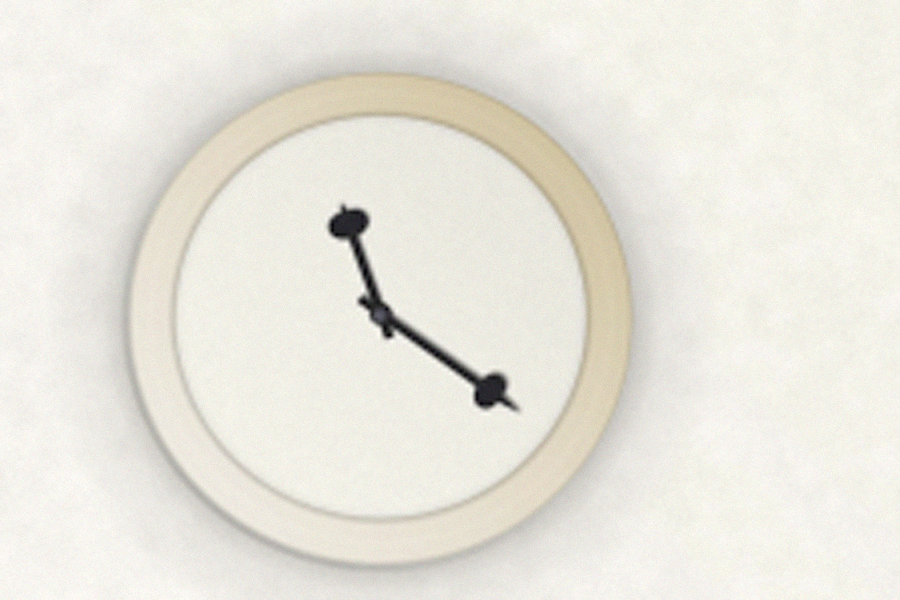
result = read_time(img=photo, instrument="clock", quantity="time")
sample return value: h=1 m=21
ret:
h=11 m=21
